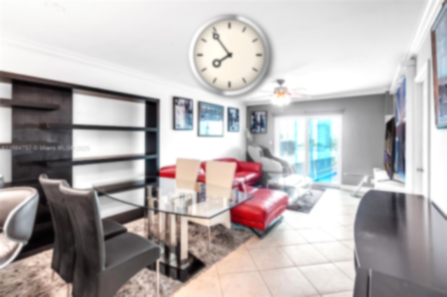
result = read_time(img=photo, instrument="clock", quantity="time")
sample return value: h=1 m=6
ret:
h=7 m=54
